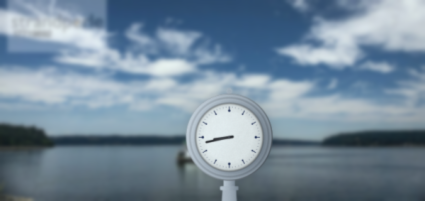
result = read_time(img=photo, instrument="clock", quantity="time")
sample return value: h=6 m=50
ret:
h=8 m=43
